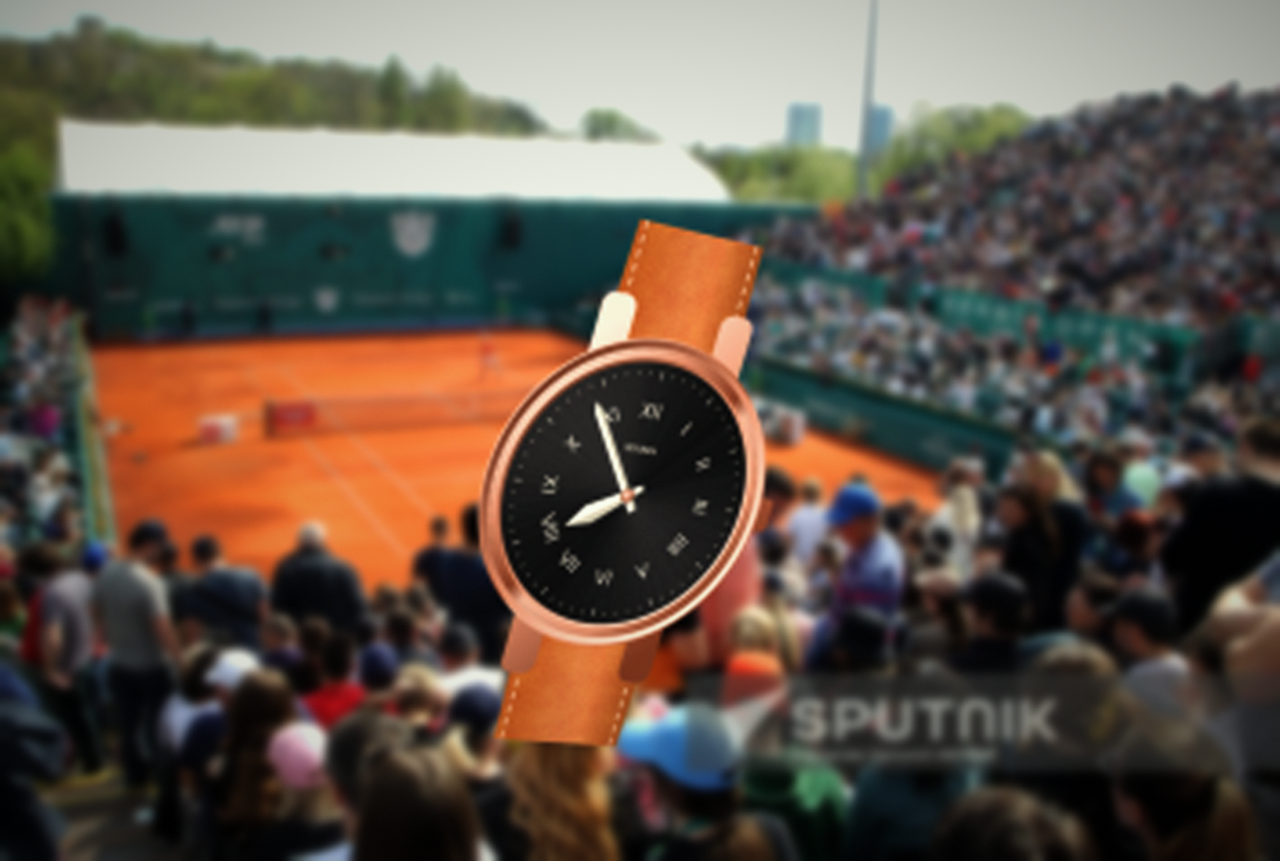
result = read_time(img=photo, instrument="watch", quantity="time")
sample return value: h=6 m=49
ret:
h=7 m=54
